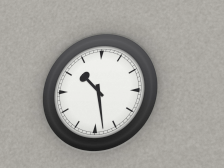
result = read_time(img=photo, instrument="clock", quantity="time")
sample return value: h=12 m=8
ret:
h=10 m=28
